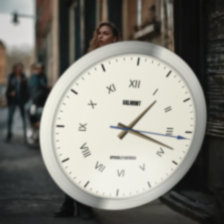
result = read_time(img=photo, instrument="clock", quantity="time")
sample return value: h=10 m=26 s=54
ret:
h=1 m=18 s=16
